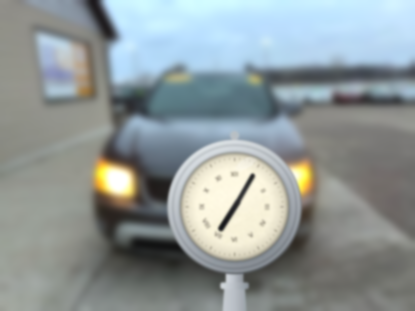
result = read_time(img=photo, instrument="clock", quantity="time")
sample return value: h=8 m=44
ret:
h=7 m=5
